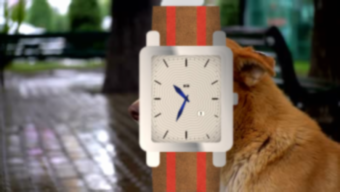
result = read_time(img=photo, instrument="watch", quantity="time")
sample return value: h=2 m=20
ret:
h=10 m=34
